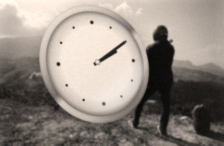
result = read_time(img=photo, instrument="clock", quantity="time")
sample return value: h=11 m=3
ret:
h=2 m=10
